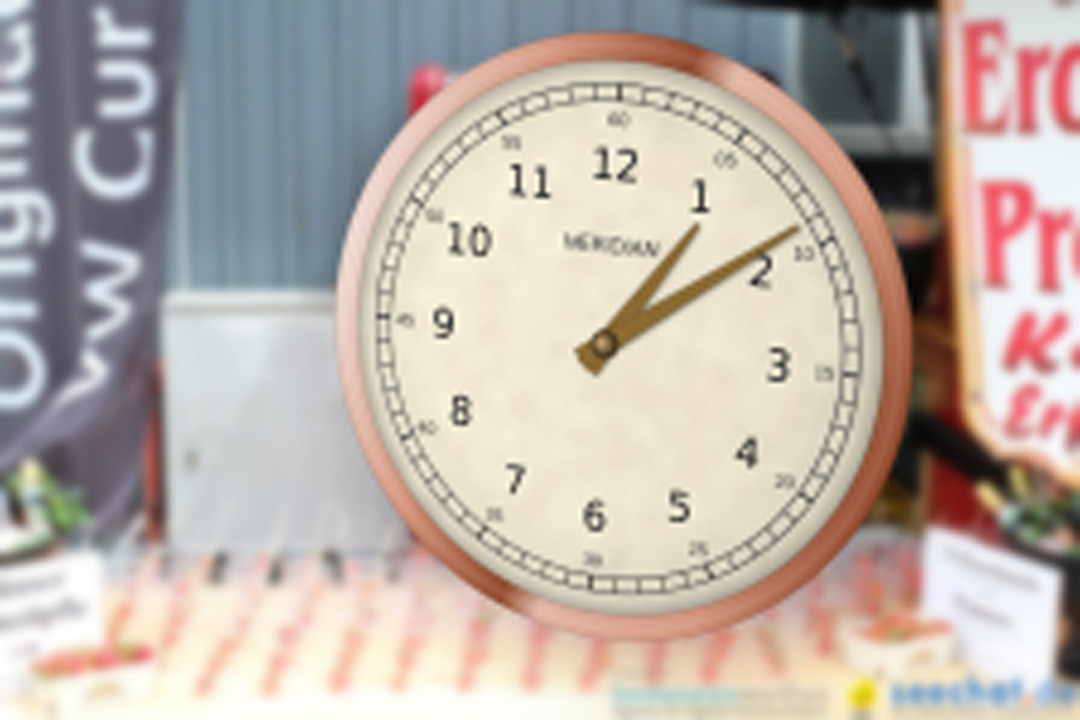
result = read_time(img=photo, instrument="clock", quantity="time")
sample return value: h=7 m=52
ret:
h=1 m=9
